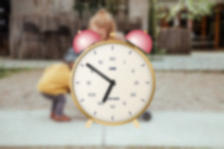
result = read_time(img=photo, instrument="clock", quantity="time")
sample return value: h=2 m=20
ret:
h=6 m=51
